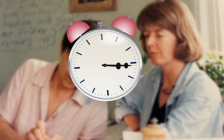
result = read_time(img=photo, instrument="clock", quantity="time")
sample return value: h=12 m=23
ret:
h=3 m=16
